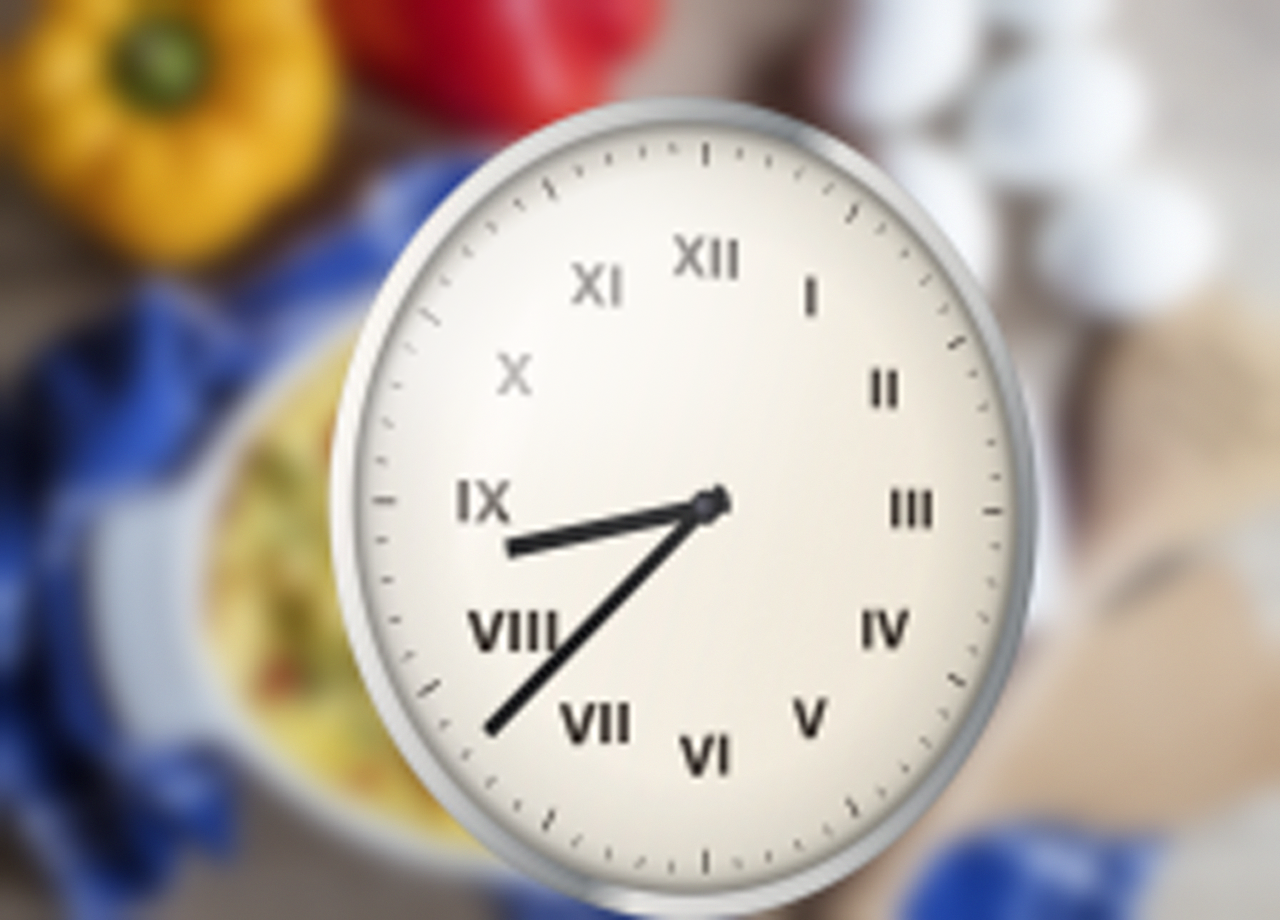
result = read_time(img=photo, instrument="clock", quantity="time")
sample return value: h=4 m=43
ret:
h=8 m=38
